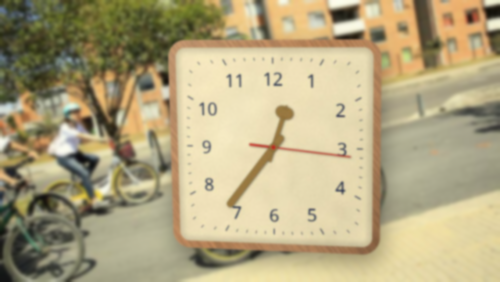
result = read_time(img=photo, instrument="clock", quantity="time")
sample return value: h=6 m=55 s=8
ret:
h=12 m=36 s=16
